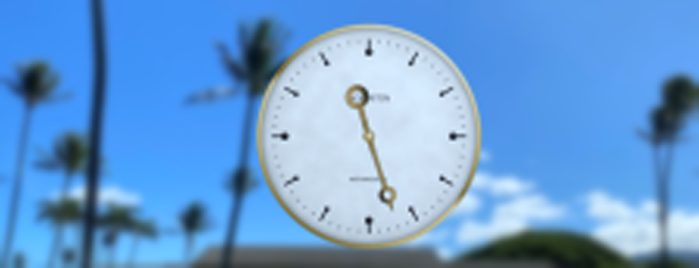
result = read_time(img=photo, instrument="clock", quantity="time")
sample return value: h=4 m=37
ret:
h=11 m=27
